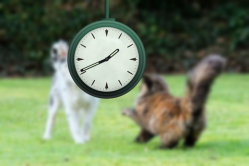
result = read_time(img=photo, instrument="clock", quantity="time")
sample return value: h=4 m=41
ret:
h=1 m=41
